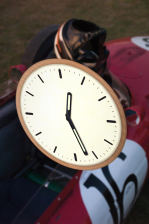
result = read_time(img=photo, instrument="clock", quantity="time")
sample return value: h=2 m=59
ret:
h=12 m=27
